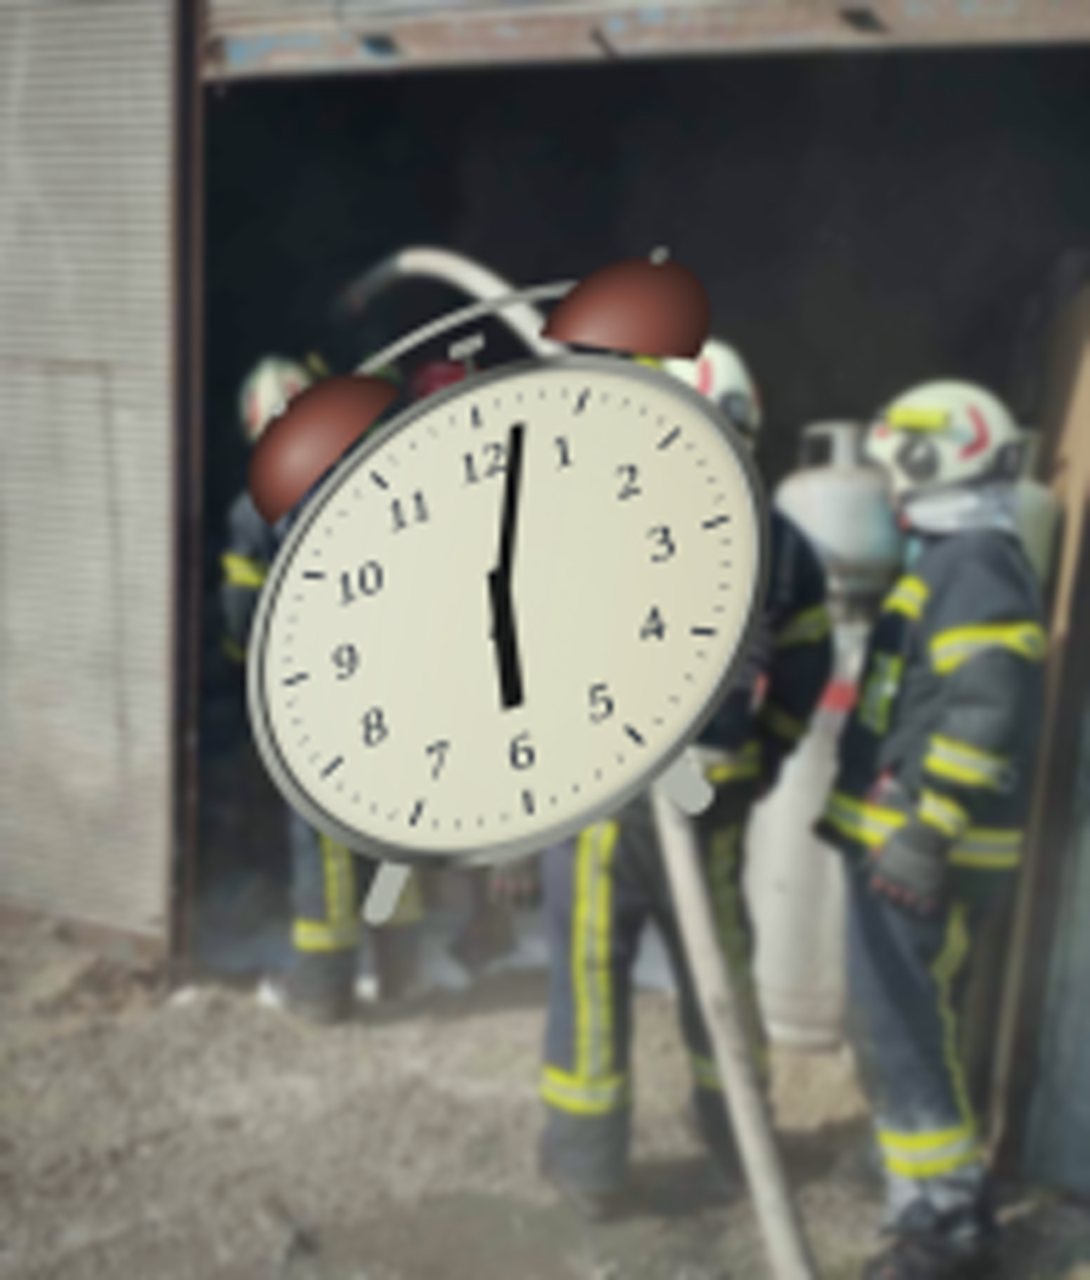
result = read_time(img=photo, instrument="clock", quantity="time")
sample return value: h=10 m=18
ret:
h=6 m=2
